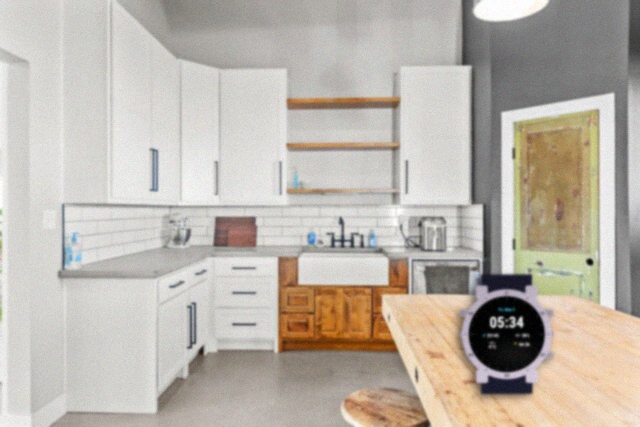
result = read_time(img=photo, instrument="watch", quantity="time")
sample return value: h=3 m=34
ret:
h=5 m=34
